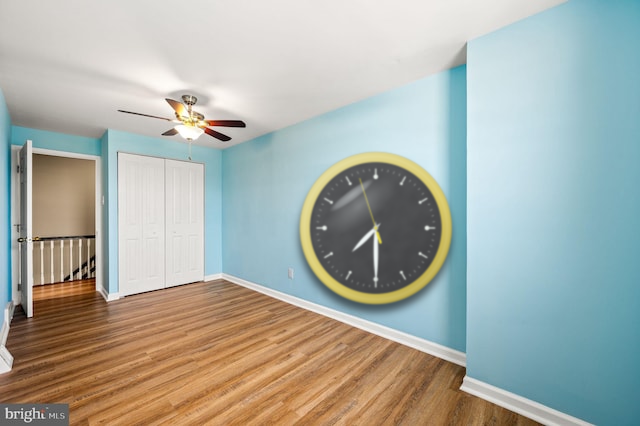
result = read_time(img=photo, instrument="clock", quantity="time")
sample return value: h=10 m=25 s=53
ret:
h=7 m=29 s=57
